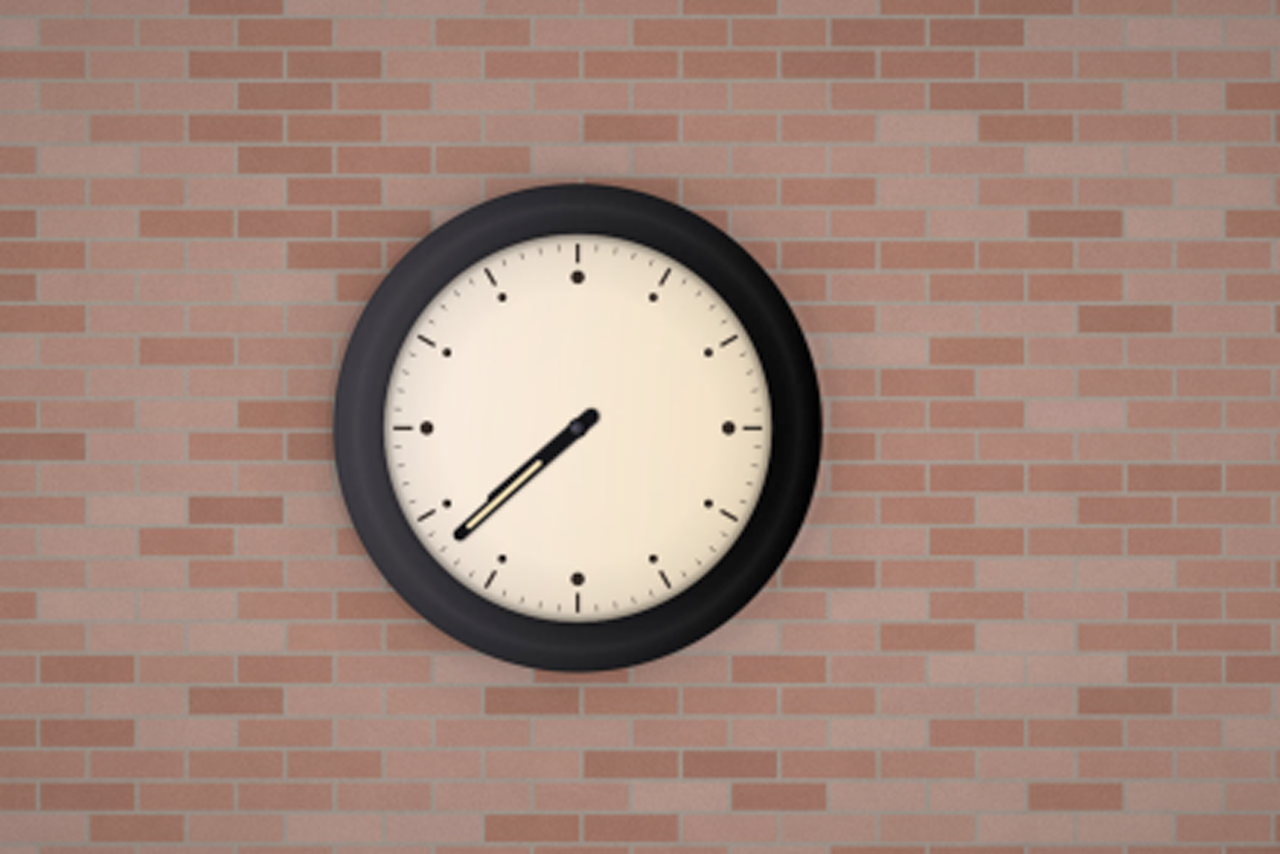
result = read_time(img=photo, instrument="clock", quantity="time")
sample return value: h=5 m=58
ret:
h=7 m=38
